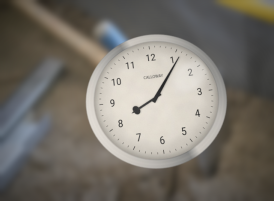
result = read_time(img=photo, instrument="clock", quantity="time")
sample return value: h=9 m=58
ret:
h=8 m=6
